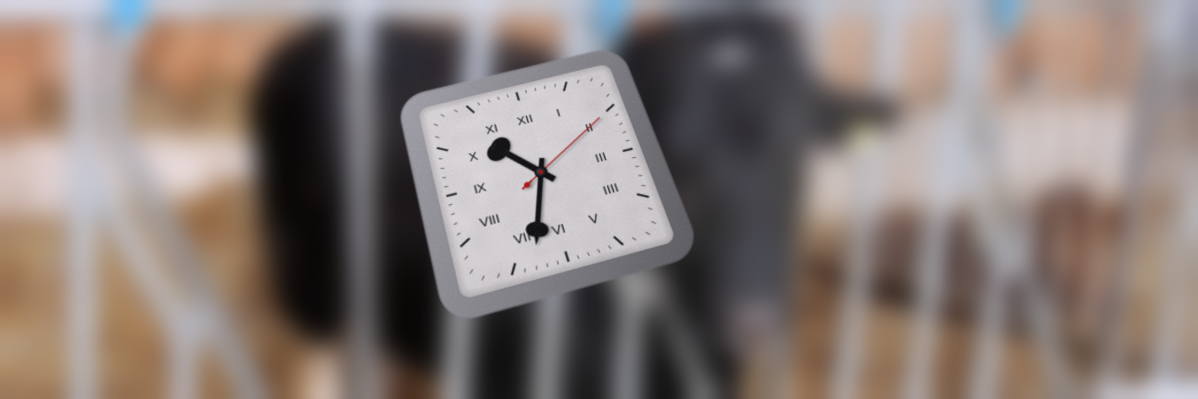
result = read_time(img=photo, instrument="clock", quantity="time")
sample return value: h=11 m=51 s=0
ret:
h=10 m=33 s=10
